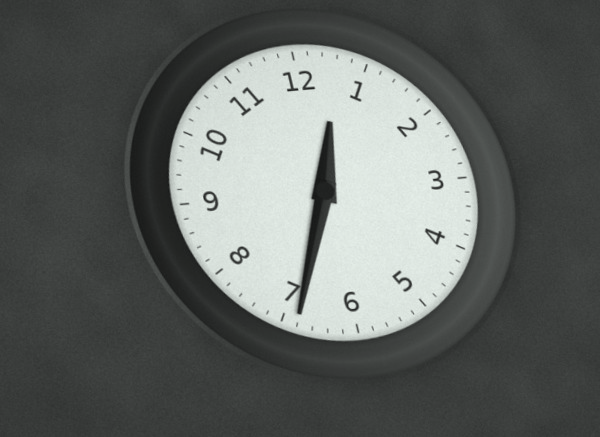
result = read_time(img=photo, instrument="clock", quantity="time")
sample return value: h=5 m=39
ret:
h=12 m=34
